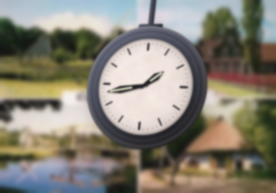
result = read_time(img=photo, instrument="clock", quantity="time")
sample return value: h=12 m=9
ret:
h=1 m=43
